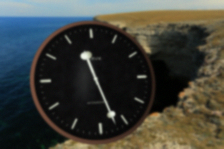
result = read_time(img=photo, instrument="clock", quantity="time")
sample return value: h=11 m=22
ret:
h=11 m=27
